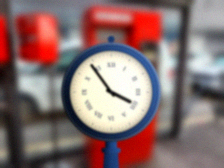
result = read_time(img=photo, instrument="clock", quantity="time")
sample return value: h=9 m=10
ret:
h=3 m=54
